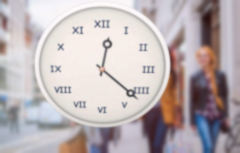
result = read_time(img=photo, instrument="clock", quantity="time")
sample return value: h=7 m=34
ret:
h=12 m=22
